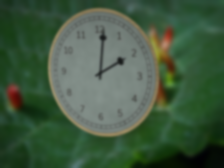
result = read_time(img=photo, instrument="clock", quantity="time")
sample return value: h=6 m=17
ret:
h=2 m=1
